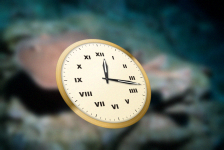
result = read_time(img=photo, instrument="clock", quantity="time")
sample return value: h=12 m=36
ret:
h=12 m=17
